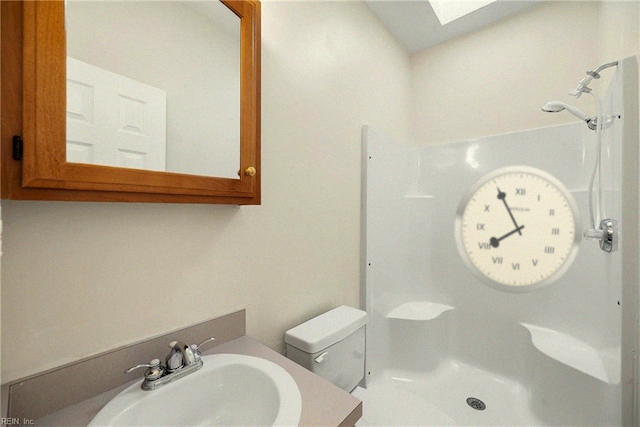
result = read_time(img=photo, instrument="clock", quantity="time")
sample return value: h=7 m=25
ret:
h=7 m=55
